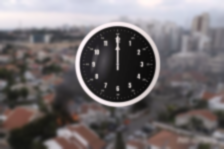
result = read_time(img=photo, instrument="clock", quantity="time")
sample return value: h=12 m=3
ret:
h=12 m=0
